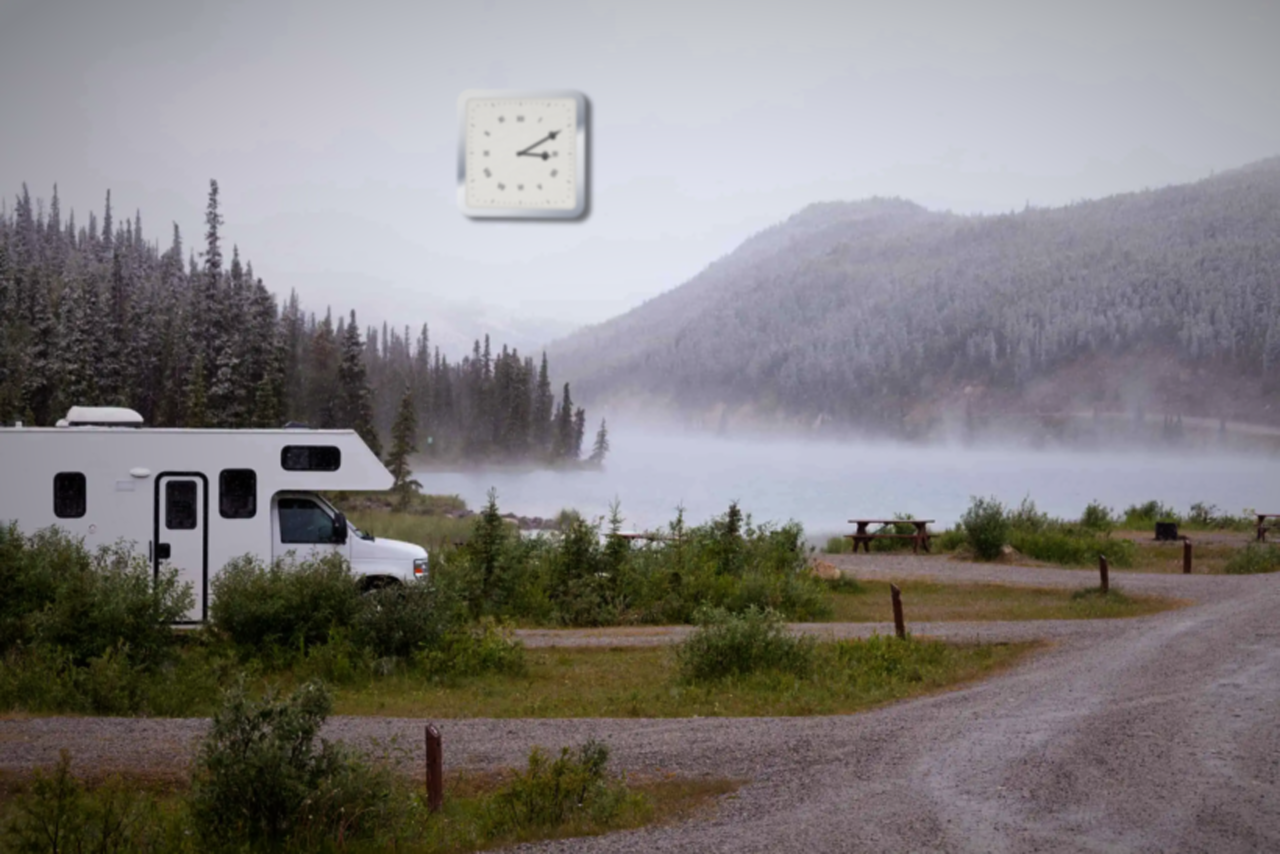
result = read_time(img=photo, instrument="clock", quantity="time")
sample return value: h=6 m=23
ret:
h=3 m=10
